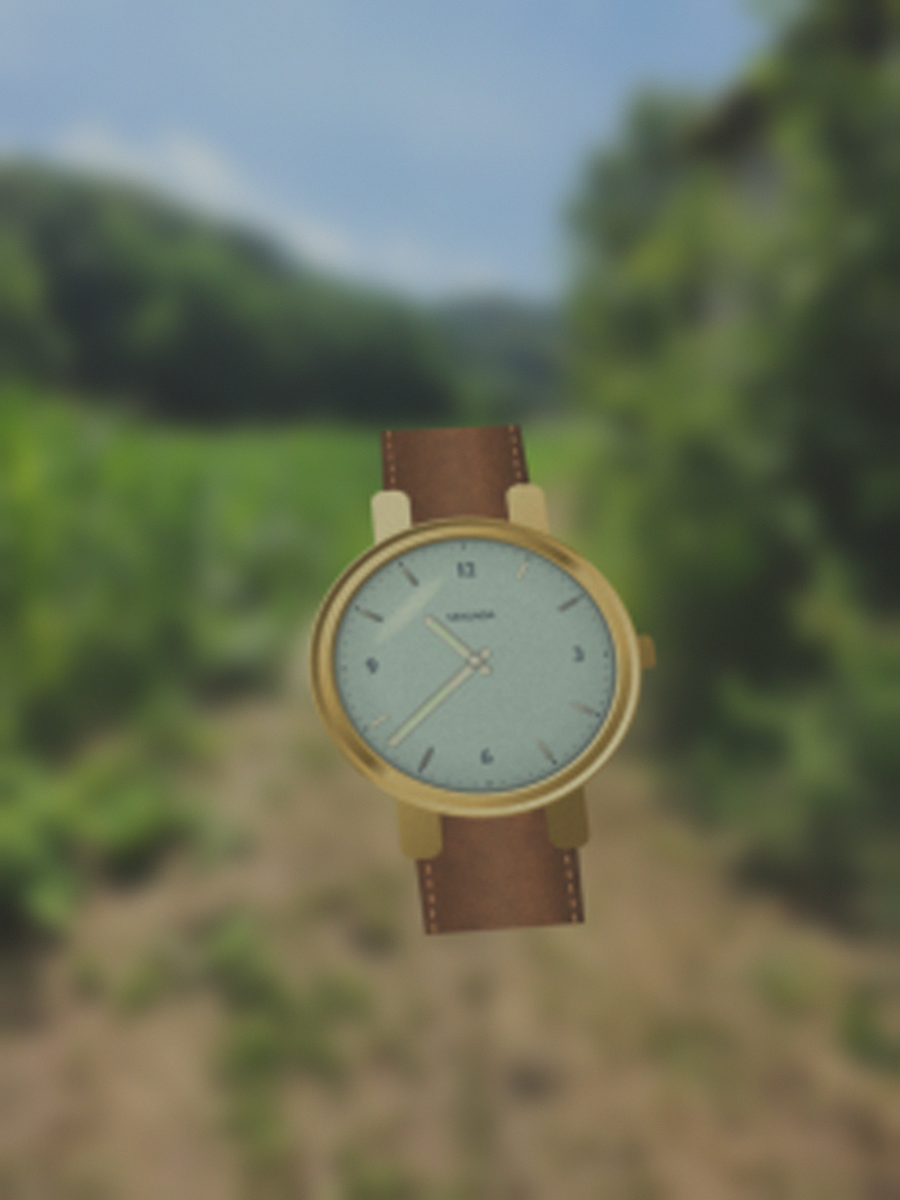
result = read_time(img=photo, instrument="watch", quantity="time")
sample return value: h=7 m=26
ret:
h=10 m=38
